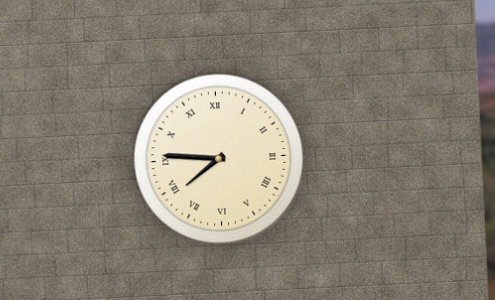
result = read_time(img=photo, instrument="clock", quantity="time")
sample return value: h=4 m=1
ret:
h=7 m=46
